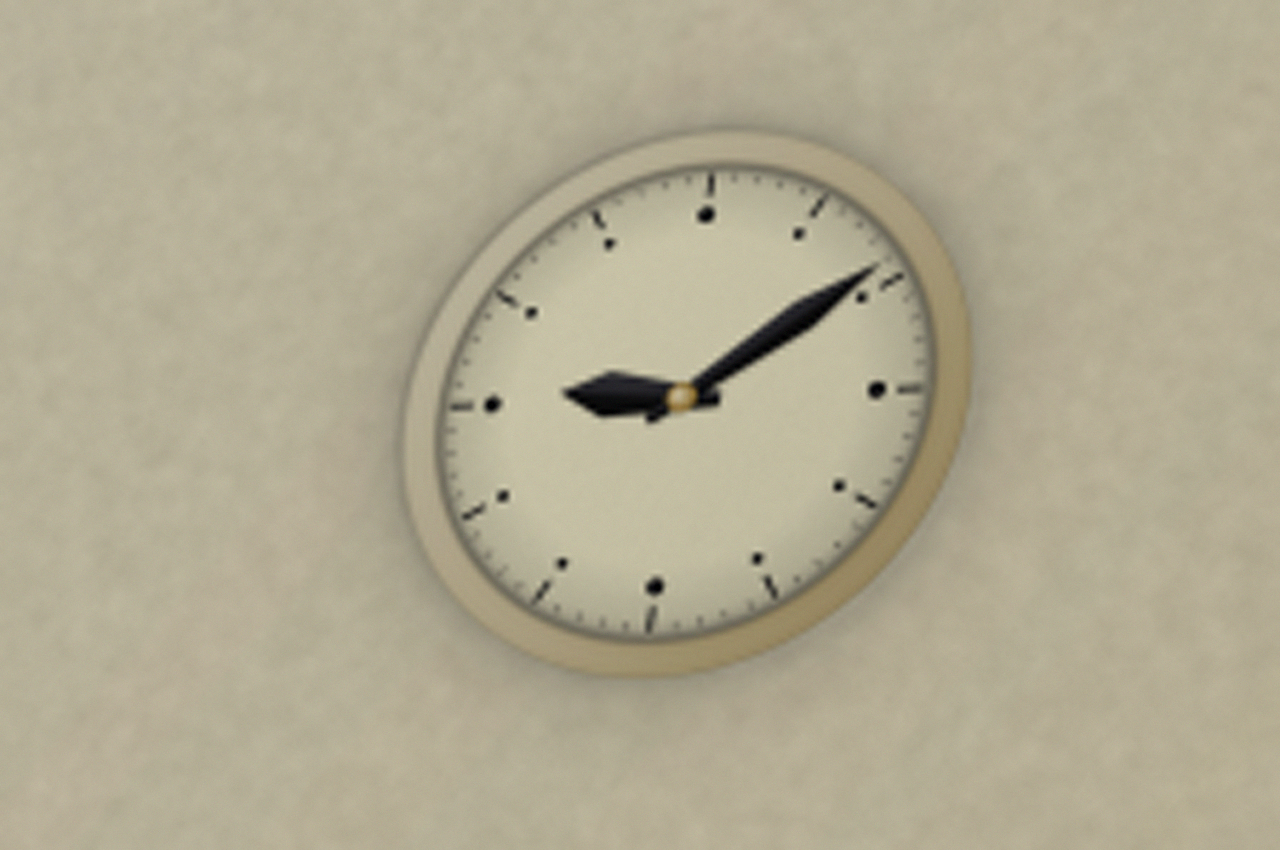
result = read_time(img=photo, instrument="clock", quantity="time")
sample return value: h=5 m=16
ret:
h=9 m=9
